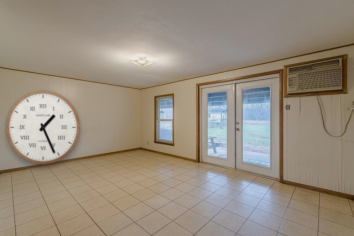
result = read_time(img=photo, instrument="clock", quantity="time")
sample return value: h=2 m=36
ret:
h=1 m=26
